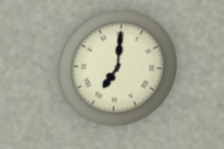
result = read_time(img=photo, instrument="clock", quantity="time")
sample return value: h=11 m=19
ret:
h=7 m=0
